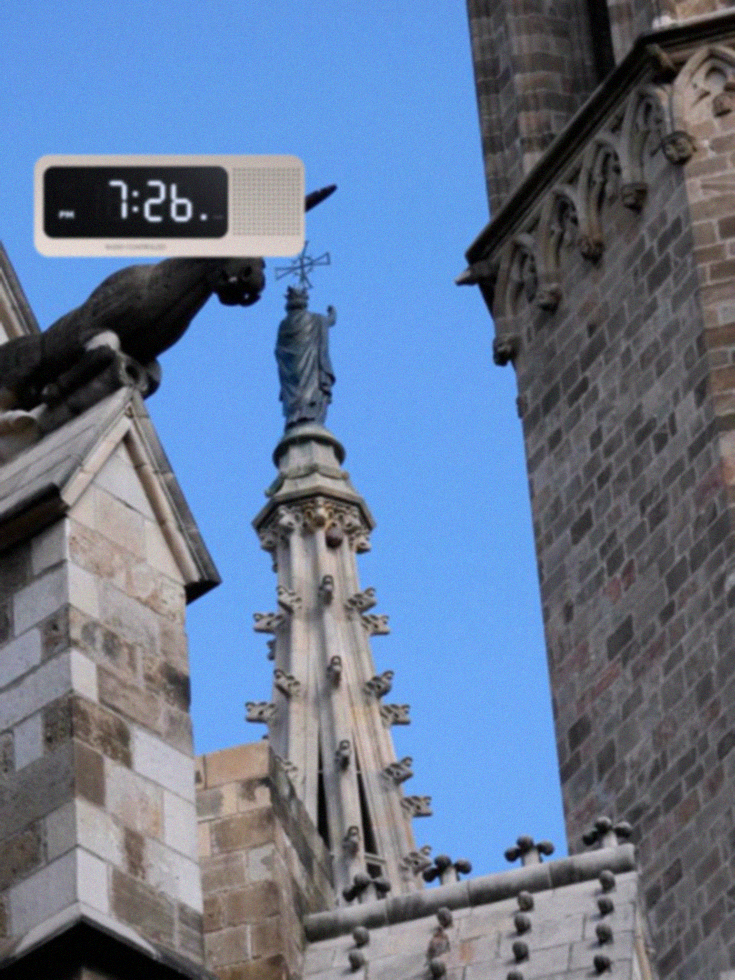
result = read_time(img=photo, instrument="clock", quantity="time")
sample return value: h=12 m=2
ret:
h=7 m=26
